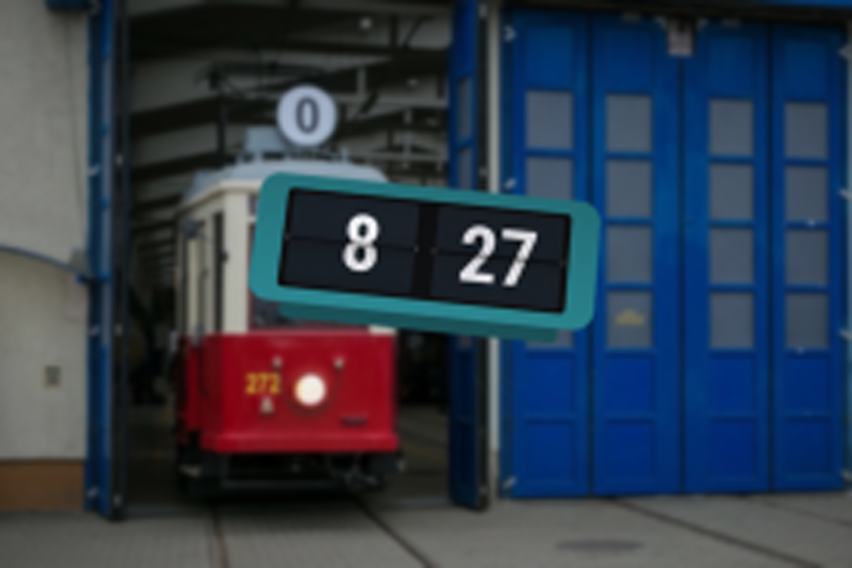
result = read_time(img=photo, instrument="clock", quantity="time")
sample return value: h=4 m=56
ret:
h=8 m=27
